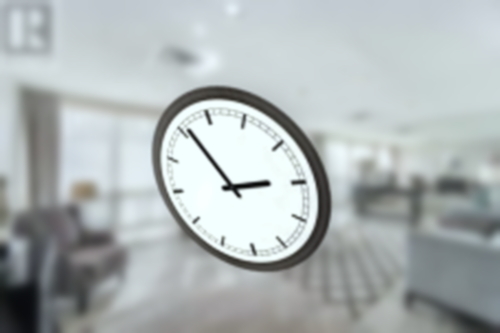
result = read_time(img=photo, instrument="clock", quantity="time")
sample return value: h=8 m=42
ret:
h=2 m=56
